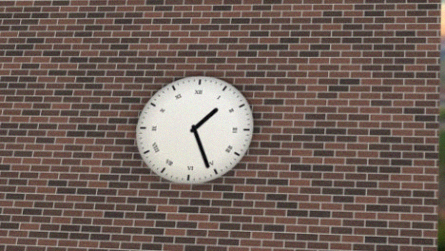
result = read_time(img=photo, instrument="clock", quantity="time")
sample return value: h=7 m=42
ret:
h=1 m=26
